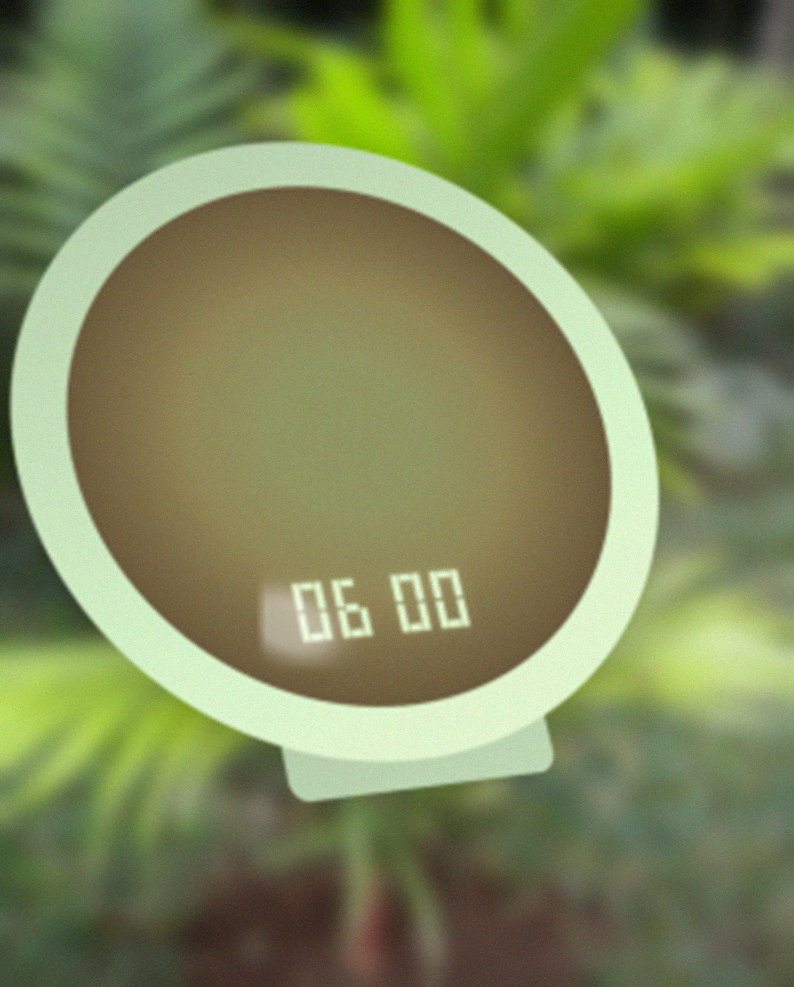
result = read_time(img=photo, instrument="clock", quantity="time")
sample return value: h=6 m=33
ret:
h=6 m=0
